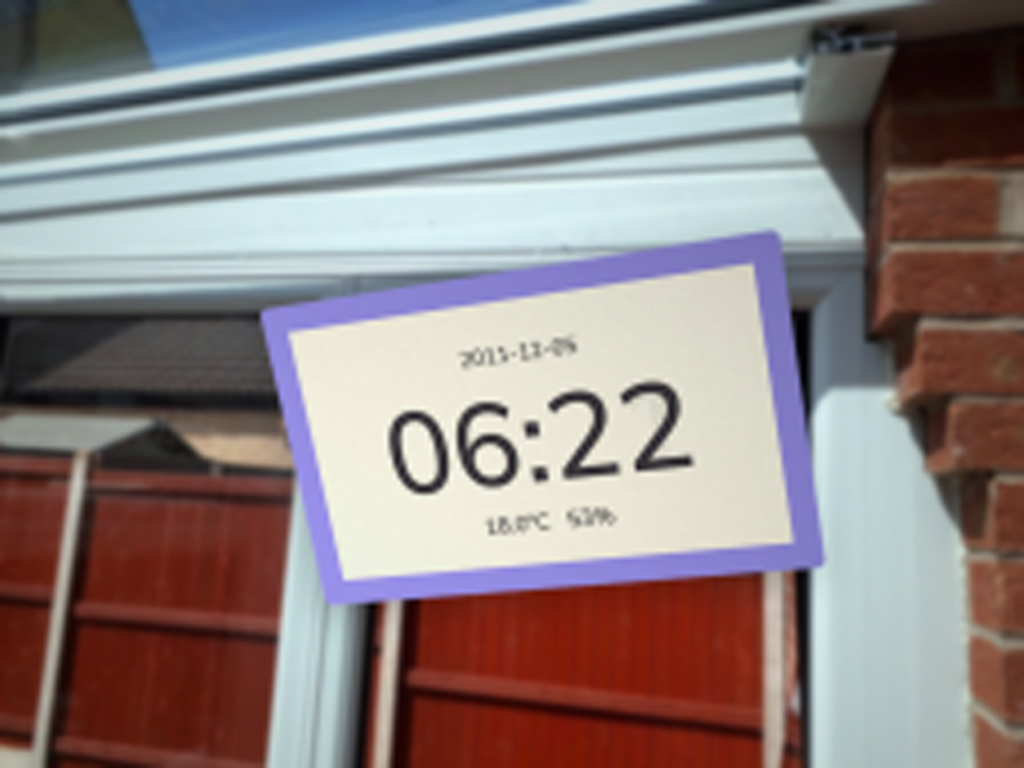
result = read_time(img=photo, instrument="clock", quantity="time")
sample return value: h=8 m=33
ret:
h=6 m=22
